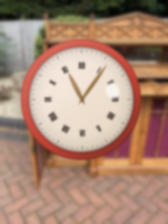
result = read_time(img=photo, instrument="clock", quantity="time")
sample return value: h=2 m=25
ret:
h=11 m=6
